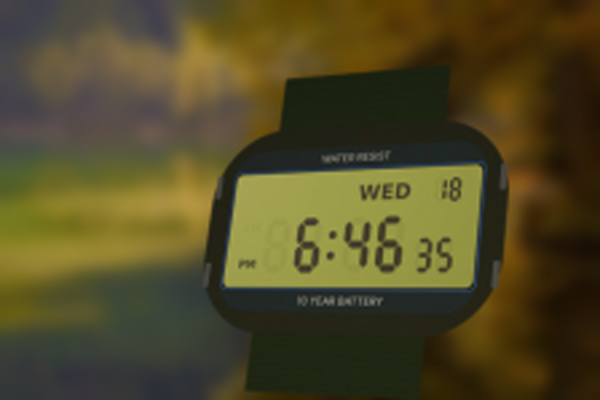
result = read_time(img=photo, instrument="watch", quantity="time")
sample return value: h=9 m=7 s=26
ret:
h=6 m=46 s=35
